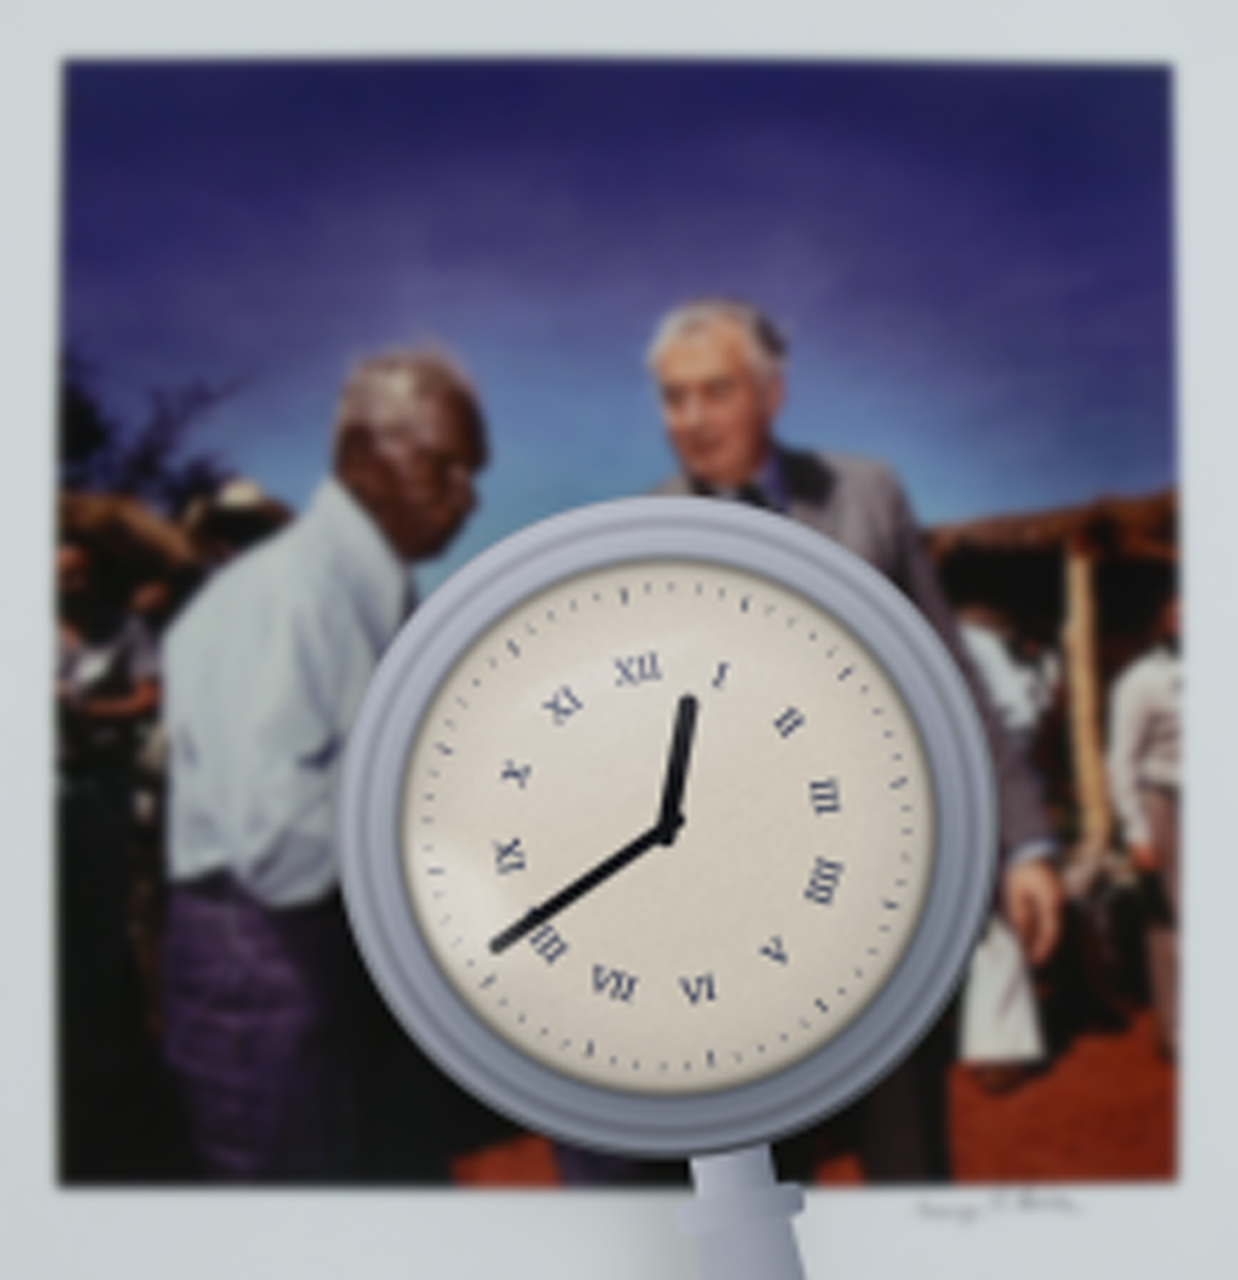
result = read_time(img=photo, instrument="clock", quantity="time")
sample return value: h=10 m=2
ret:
h=12 m=41
